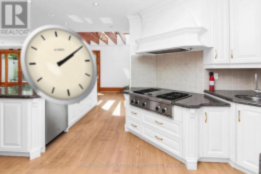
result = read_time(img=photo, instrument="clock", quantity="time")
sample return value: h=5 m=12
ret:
h=2 m=10
